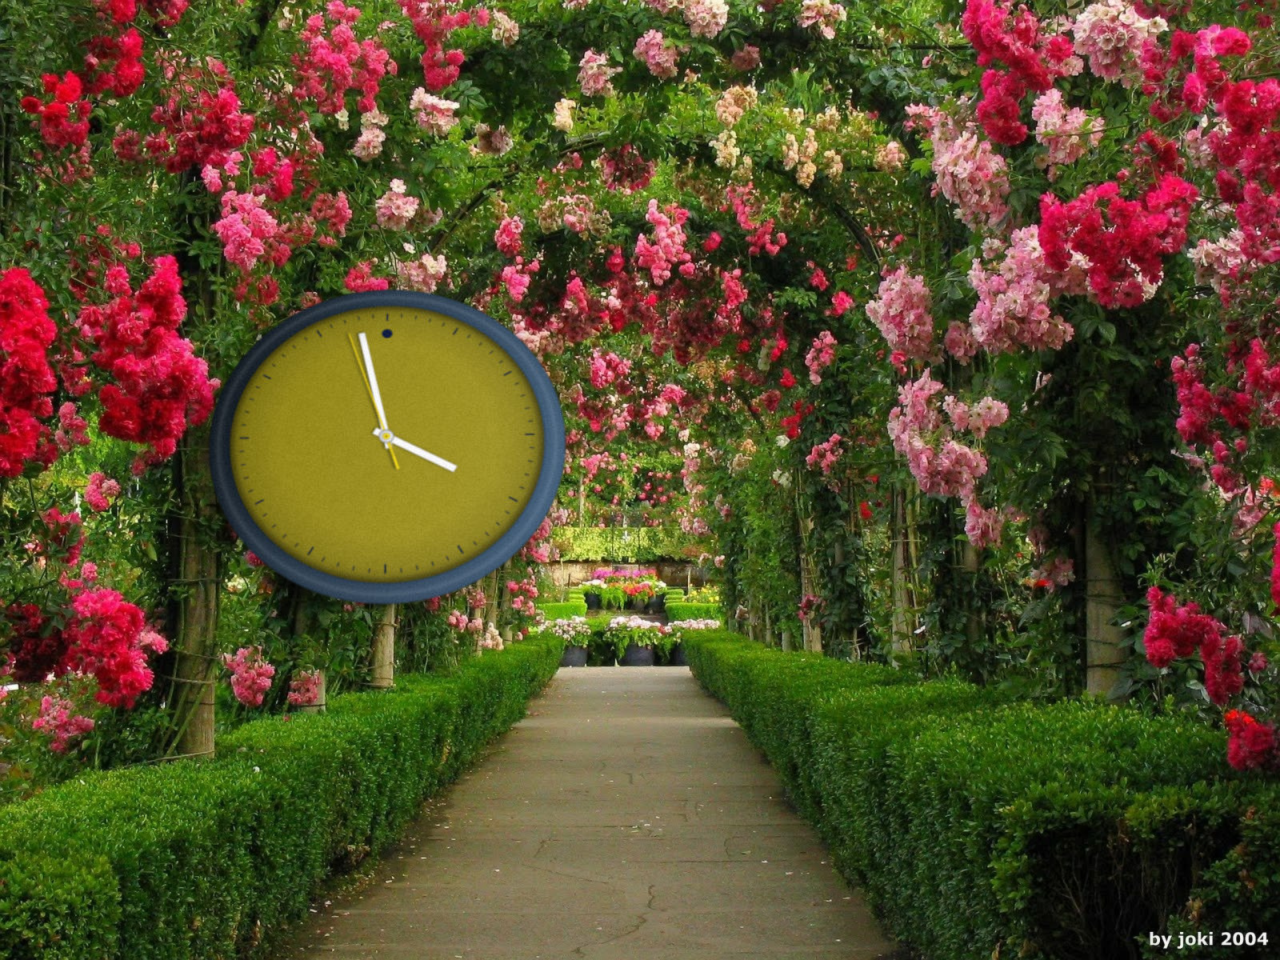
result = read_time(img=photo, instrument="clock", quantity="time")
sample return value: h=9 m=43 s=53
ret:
h=3 m=57 s=57
